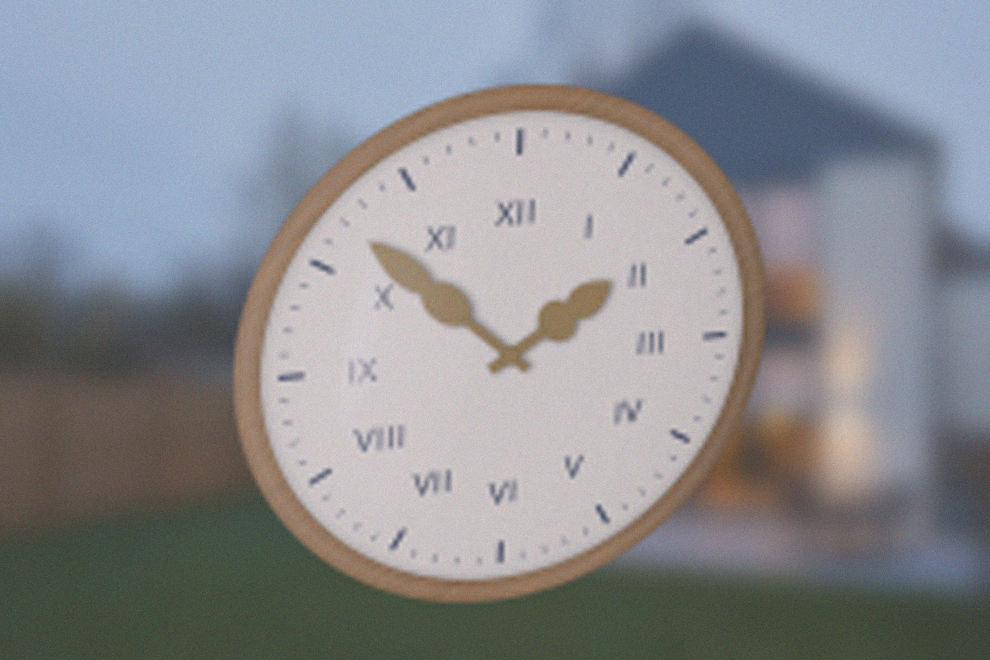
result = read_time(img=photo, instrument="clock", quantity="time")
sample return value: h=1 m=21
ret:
h=1 m=52
